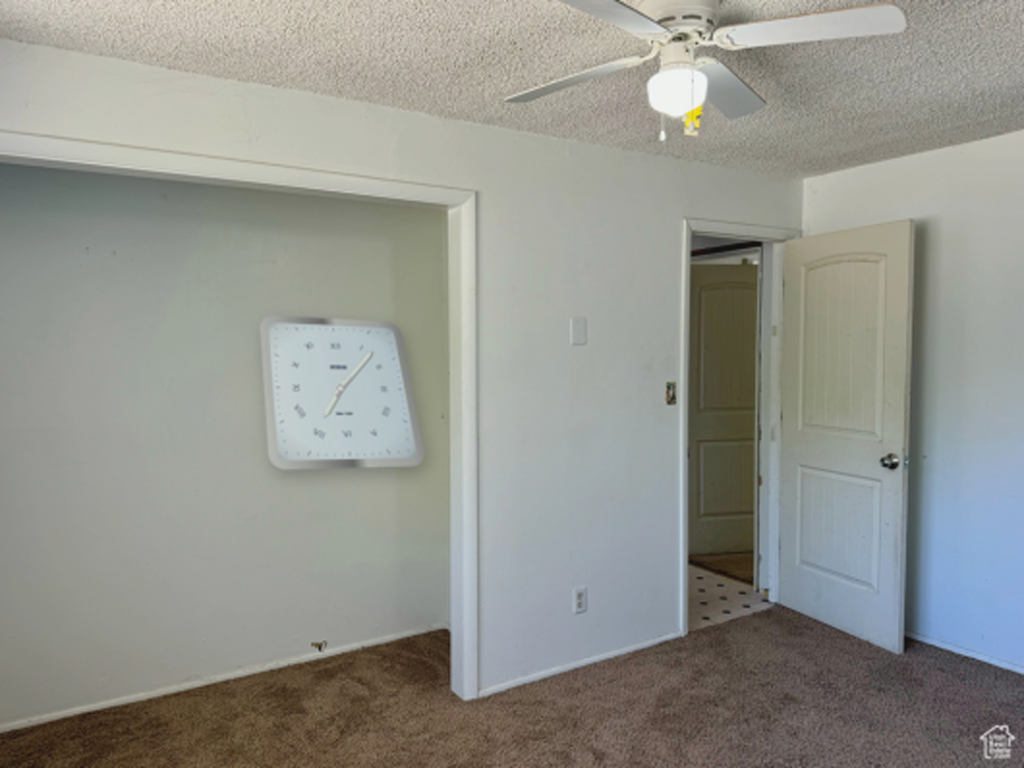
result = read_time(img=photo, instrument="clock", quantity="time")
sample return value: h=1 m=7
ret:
h=7 m=7
